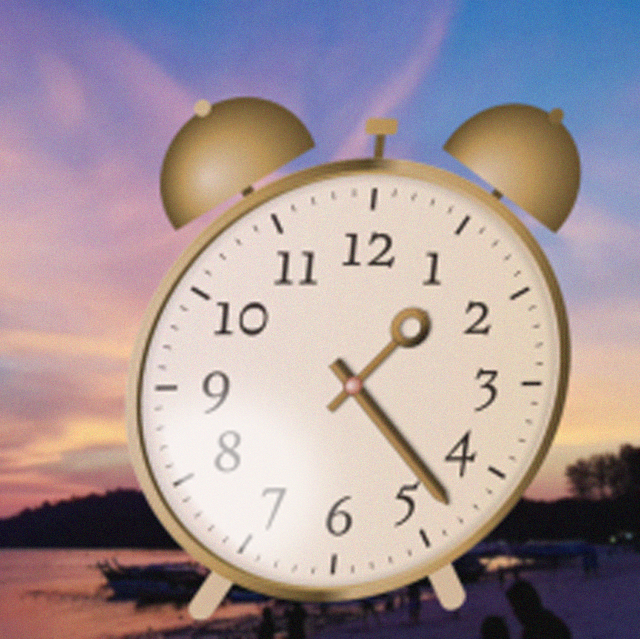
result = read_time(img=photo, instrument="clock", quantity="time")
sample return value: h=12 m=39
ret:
h=1 m=23
